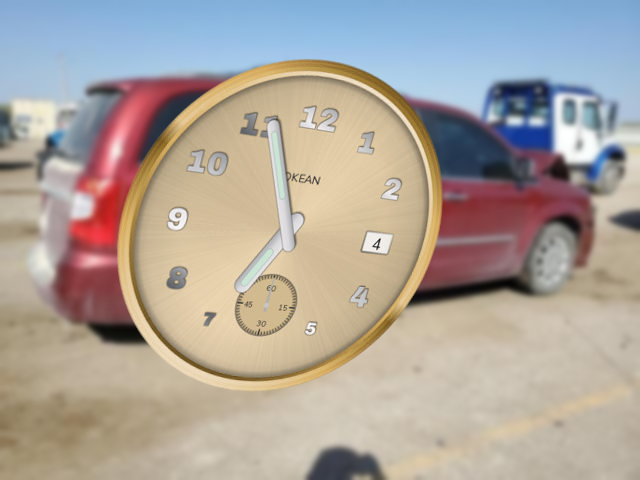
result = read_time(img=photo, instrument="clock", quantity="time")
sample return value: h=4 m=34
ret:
h=6 m=56
